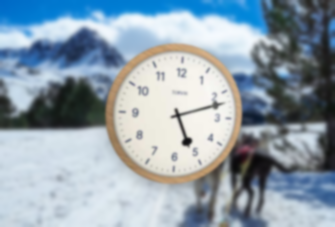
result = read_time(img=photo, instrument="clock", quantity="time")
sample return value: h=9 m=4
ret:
h=5 m=12
